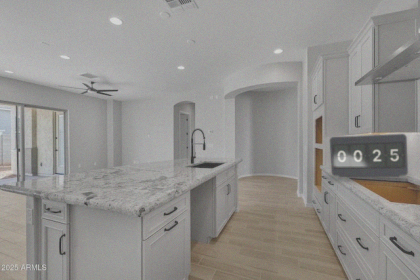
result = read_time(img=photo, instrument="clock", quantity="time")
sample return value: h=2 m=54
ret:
h=0 m=25
